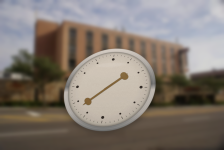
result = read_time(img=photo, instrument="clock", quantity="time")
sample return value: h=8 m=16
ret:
h=1 m=38
